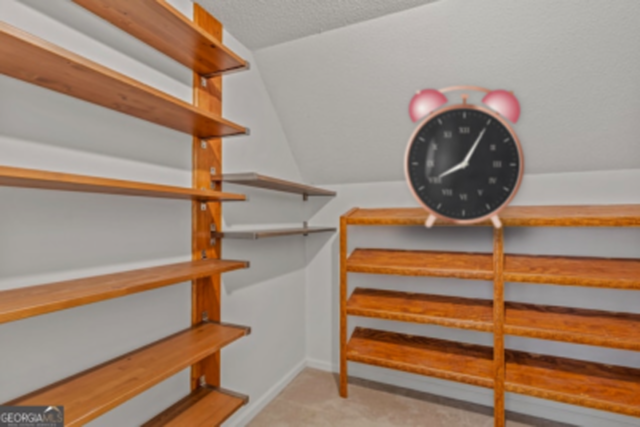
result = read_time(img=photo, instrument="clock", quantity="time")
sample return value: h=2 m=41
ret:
h=8 m=5
